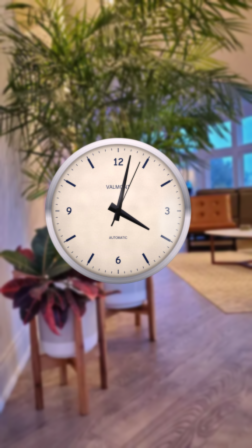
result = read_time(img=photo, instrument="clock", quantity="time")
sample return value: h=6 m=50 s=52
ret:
h=4 m=2 s=4
